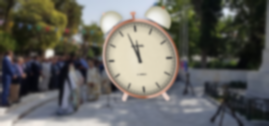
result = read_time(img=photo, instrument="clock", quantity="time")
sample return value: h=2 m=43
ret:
h=11 m=57
